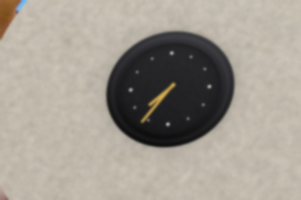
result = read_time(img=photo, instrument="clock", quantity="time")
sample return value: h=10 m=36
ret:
h=7 m=36
